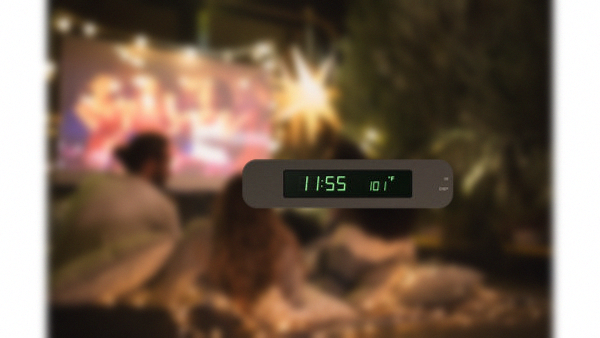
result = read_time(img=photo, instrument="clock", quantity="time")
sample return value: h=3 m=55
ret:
h=11 m=55
